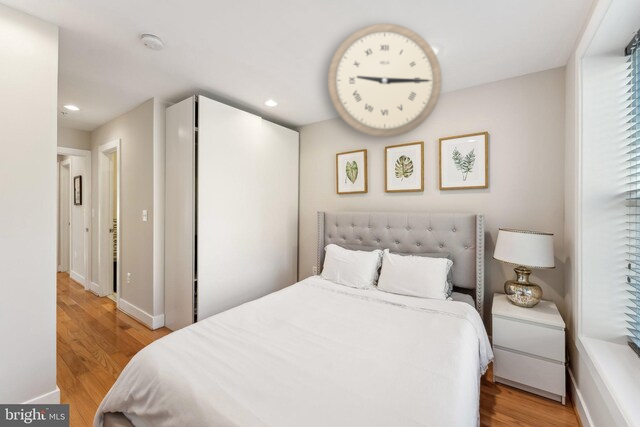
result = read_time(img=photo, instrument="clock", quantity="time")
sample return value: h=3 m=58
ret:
h=9 m=15
